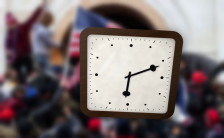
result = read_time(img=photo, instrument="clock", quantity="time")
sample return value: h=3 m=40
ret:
h=6 m=11
